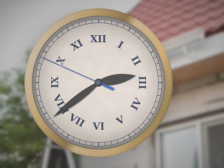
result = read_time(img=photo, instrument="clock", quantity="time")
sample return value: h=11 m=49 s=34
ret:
h=2 m=38 s=49
